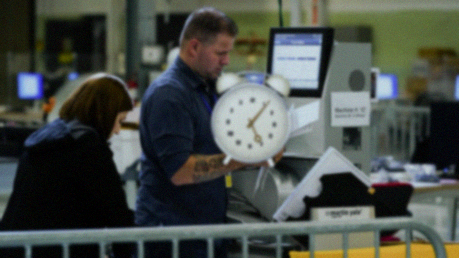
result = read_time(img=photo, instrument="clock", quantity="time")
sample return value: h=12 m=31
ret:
h=5 m=6
